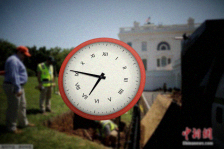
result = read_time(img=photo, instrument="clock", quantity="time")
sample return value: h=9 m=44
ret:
h=6 m=46
